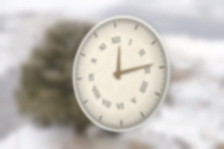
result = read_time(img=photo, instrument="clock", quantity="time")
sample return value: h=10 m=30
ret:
h=12 m=14
